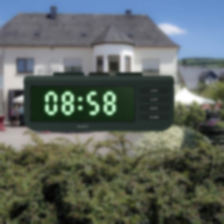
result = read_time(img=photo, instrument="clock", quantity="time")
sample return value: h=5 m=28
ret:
h=8 m=58
